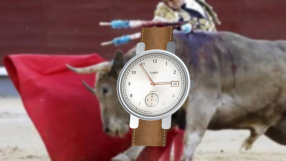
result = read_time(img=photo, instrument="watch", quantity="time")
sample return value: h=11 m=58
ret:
h=2 m=54
